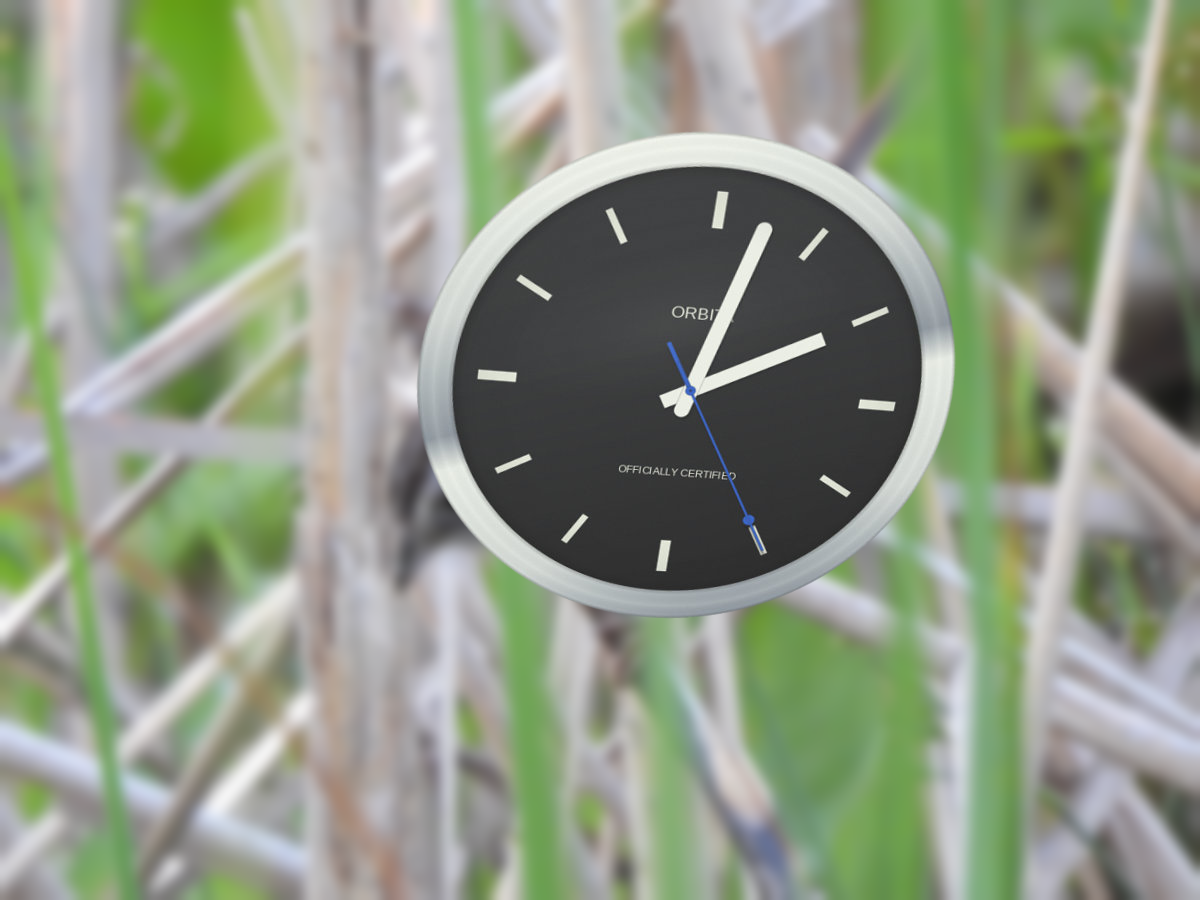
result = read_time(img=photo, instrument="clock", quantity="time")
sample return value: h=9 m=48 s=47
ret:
h=2 m=2 s=25
